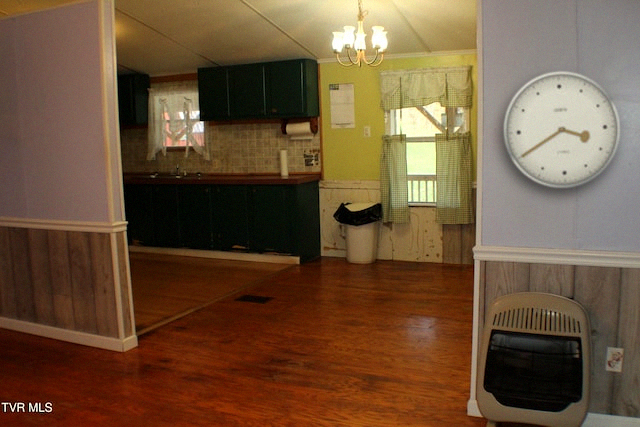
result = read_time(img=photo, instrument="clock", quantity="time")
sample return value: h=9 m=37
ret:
h=3 m=40
